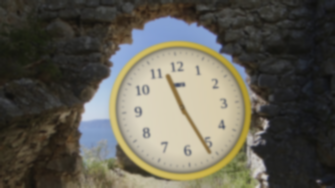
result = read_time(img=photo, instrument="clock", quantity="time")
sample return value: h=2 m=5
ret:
h=11 m=26
